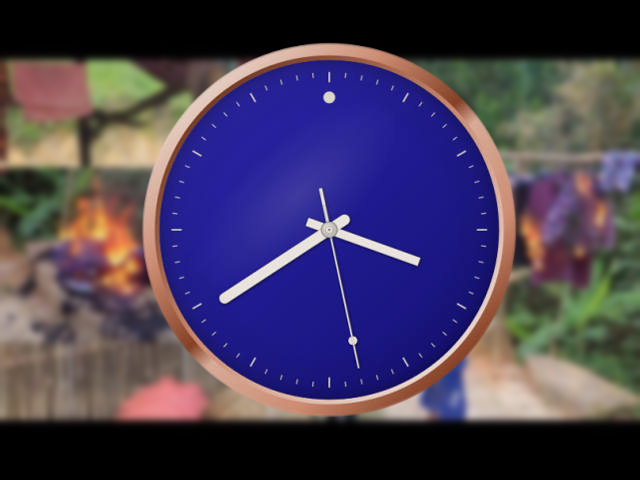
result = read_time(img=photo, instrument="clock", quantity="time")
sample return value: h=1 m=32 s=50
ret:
h=3 m=39 s=28
